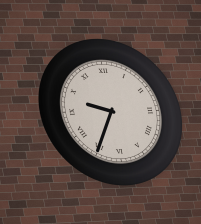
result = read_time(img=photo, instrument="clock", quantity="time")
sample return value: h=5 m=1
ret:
h=9 m=35
